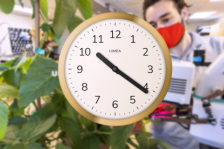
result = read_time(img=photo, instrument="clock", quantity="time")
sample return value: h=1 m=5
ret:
h=10 m=21
